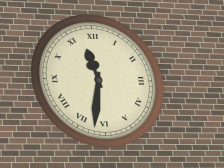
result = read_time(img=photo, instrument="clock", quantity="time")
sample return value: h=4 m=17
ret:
h=11 m=32
